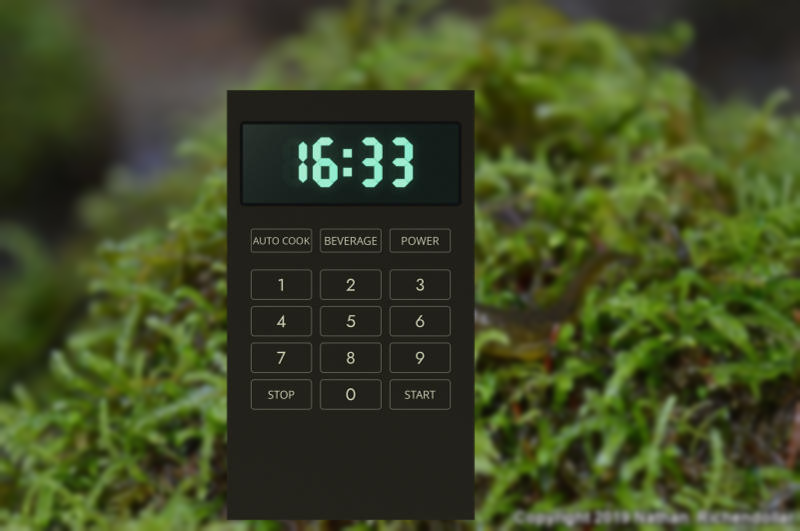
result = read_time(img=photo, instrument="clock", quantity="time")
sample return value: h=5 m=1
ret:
h=16 m=33
